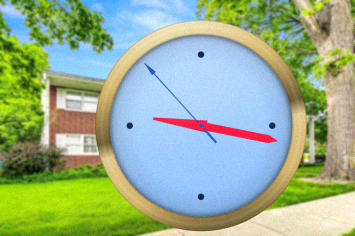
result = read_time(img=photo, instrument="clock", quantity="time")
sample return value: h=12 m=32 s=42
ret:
h=9 m=16 s=53
